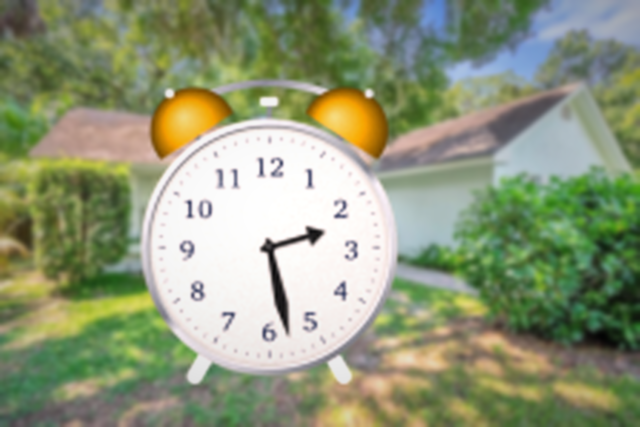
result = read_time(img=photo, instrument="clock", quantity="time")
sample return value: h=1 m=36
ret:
h=2 m=28
